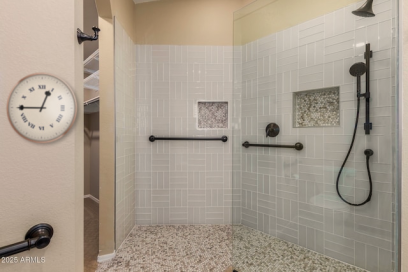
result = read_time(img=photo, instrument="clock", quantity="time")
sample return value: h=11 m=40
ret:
h=12 m=45
